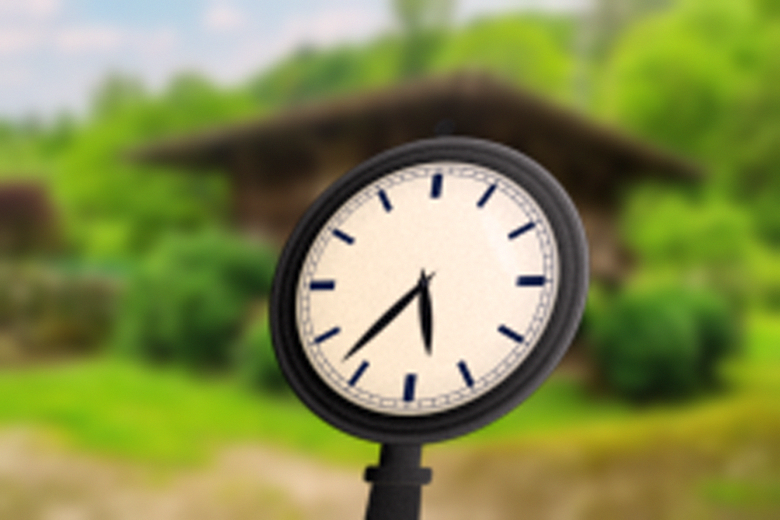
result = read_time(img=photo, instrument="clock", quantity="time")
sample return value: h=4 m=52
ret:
h=5 m=37
